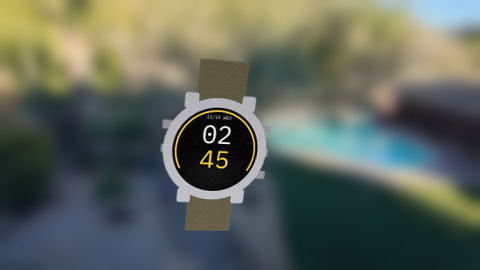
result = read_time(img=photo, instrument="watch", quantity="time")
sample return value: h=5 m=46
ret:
h=2 m=45
